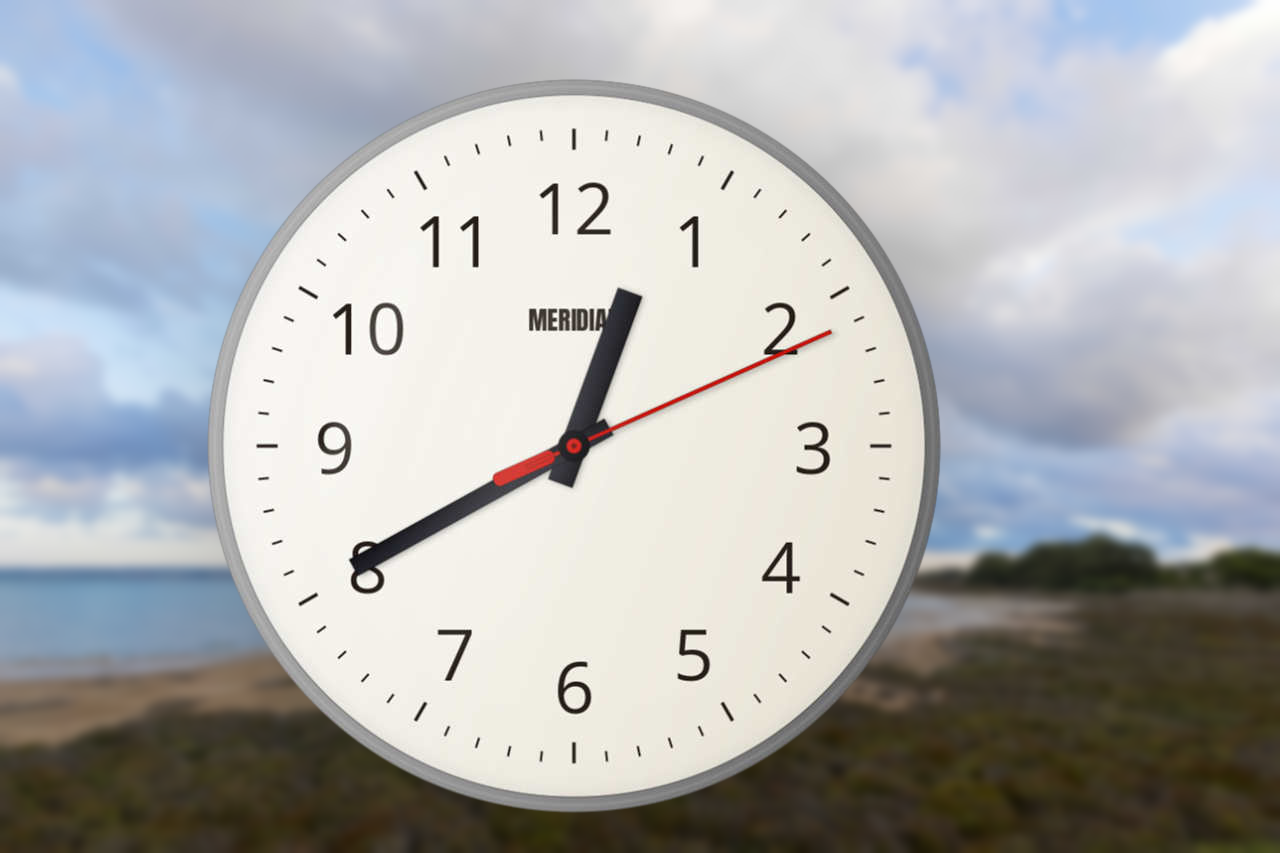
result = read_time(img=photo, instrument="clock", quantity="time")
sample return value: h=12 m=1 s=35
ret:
h=12 m=40 s=11
